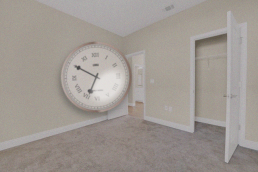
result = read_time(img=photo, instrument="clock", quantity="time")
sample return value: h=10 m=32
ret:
h=6 m=50
